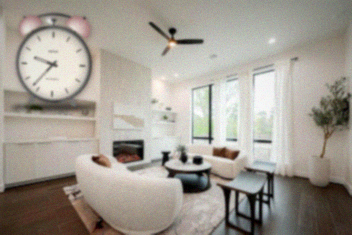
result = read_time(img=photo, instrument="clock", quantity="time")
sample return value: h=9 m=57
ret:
h=9 m=37
